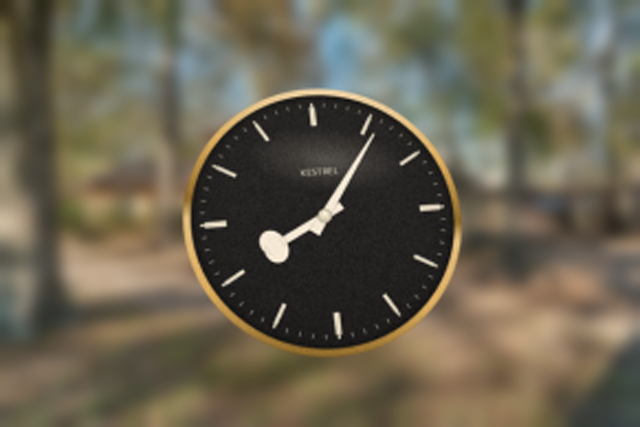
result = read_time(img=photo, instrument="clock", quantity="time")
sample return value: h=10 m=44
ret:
h=8 m=6
